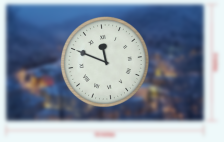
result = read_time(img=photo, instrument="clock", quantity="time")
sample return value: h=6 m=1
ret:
h=11 m=50
